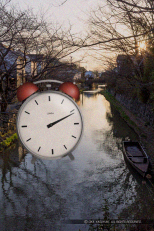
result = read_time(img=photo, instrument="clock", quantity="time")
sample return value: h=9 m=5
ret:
h=2 m=11
